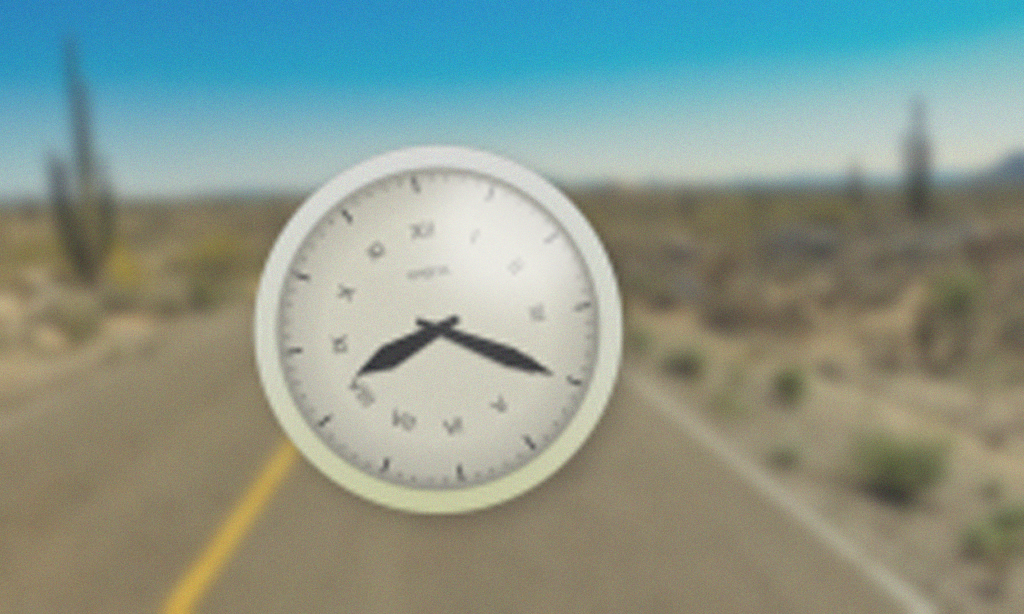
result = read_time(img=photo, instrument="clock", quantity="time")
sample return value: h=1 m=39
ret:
h=8 m=20
